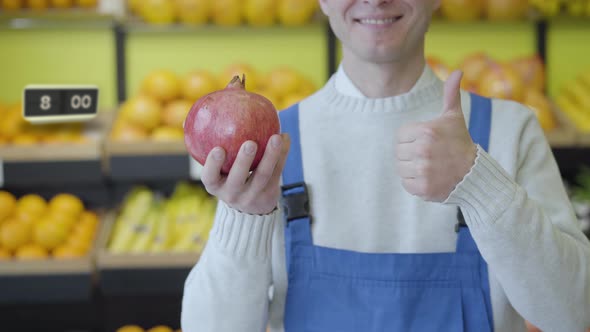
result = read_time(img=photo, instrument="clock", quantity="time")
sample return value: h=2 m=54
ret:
h=8 m=0
